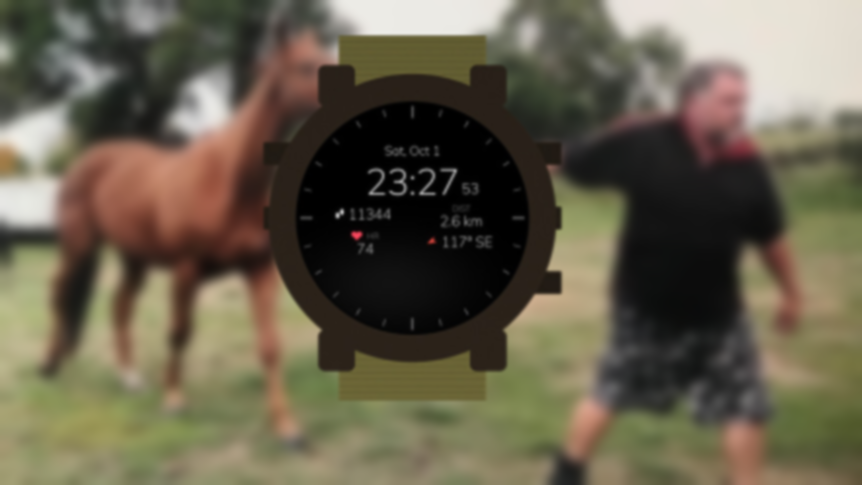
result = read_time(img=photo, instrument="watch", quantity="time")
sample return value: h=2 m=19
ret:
h=23 m=27
